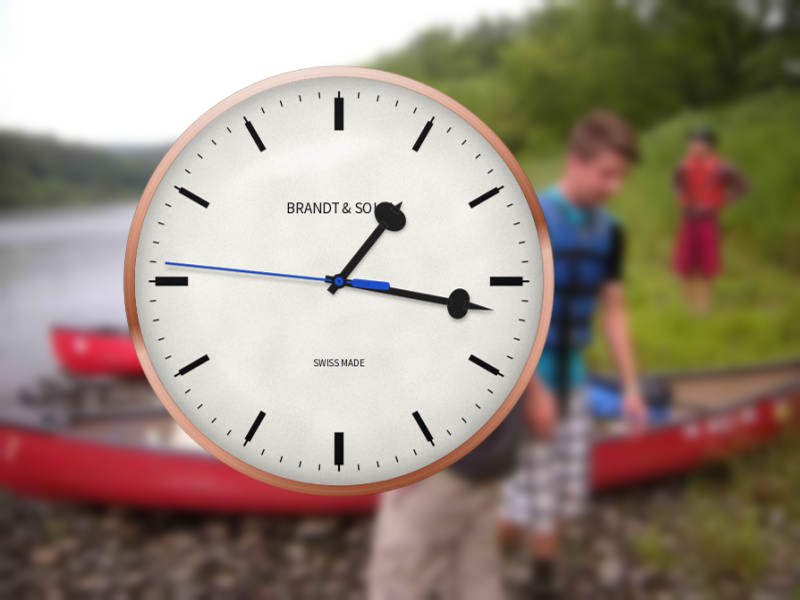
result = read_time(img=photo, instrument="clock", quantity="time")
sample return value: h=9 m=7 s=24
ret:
h=1 m=16 s=46
